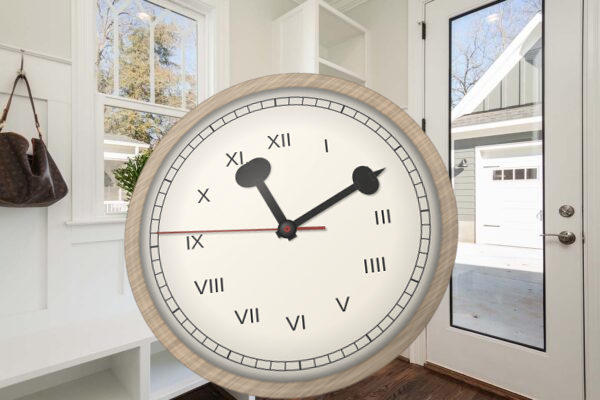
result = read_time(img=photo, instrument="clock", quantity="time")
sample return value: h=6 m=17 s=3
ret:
h=11 m=10 s=46
